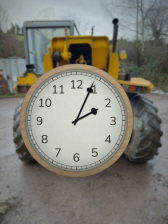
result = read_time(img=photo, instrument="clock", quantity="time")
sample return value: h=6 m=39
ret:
h=2 m=4
